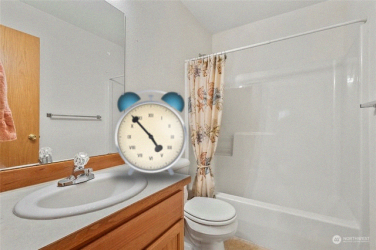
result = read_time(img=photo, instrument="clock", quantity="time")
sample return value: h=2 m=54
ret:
h=4 m=53
